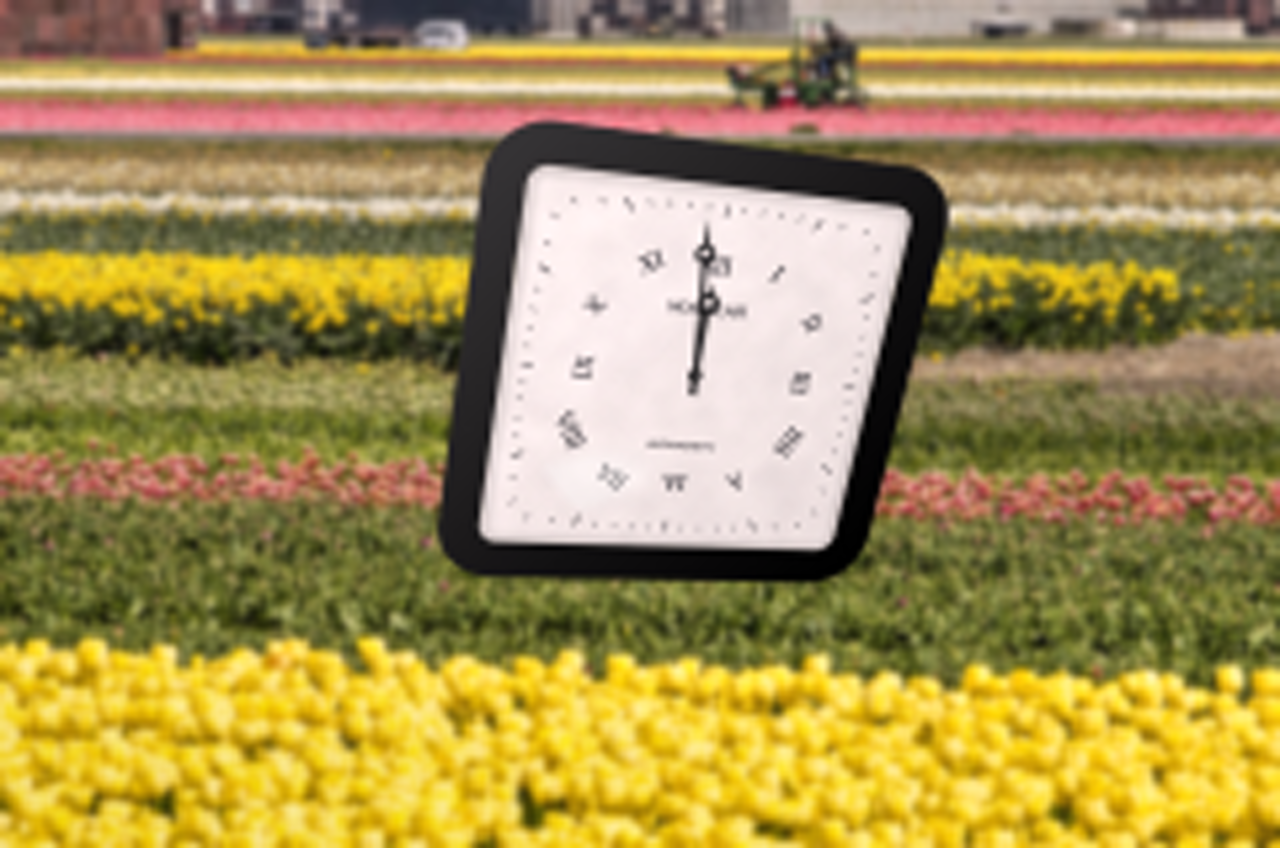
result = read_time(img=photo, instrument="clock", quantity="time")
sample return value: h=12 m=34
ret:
h=11 m=59
